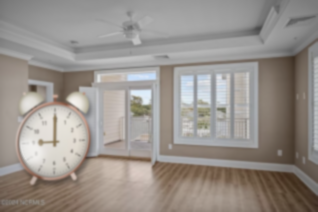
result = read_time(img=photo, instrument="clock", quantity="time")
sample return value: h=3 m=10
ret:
h=9 m=0
